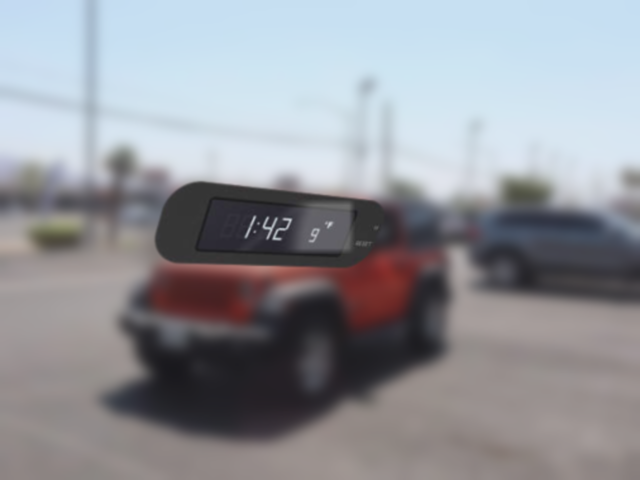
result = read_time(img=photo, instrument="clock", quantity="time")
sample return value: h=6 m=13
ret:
h=1 m=42
